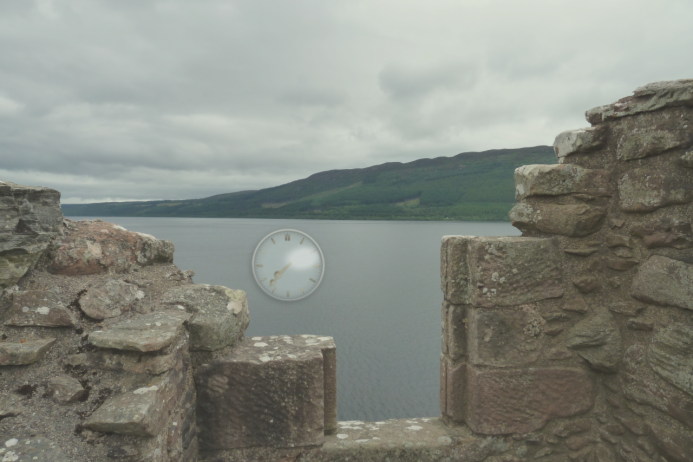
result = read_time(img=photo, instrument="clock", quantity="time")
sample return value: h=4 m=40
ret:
h=7 m=37
